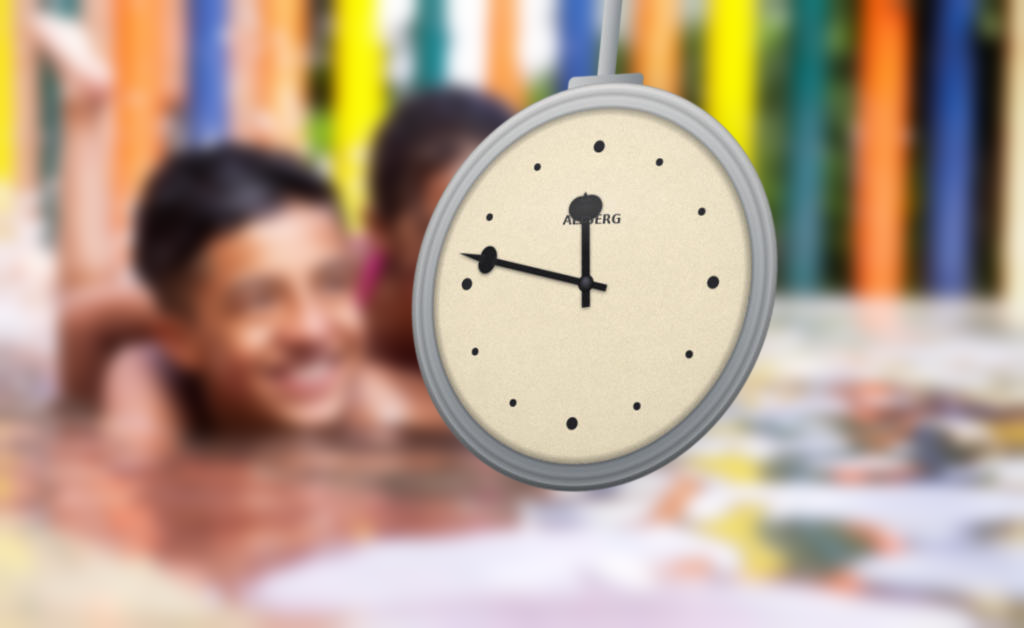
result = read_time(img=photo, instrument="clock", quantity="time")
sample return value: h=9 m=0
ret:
h=11 m=47
